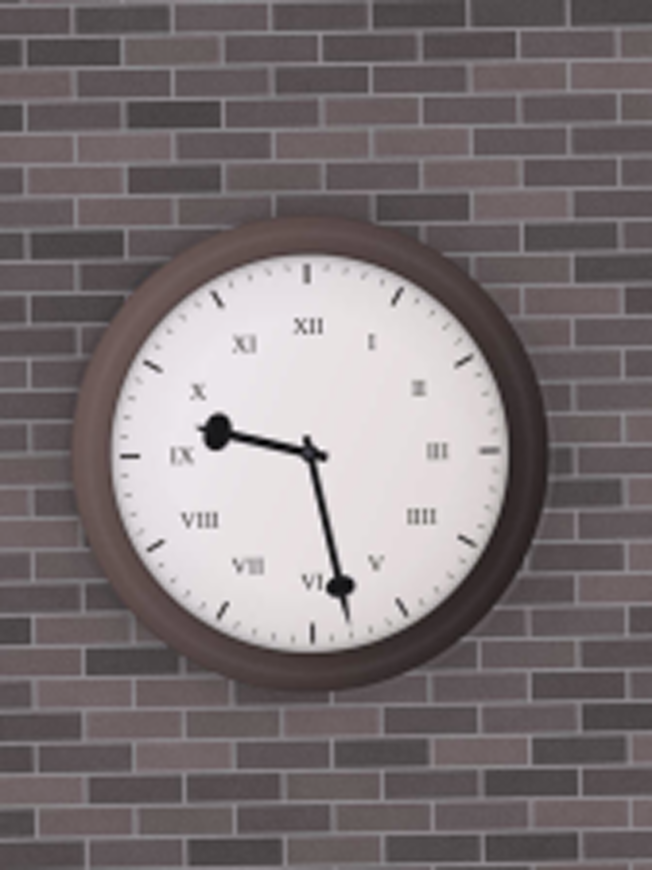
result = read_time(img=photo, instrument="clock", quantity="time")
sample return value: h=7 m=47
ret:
h=9 m=28
